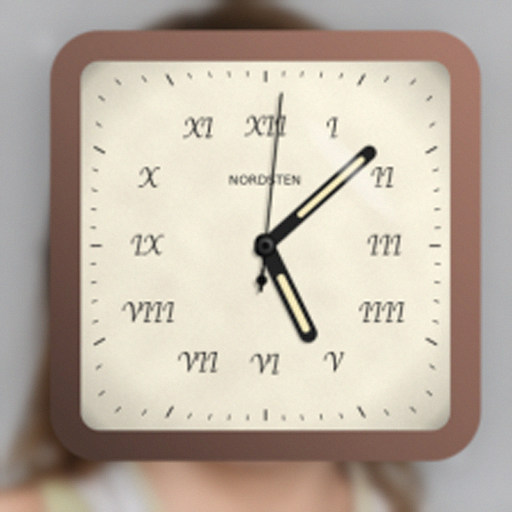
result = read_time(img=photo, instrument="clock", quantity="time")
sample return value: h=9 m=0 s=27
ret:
h=5 m=8 s=1
